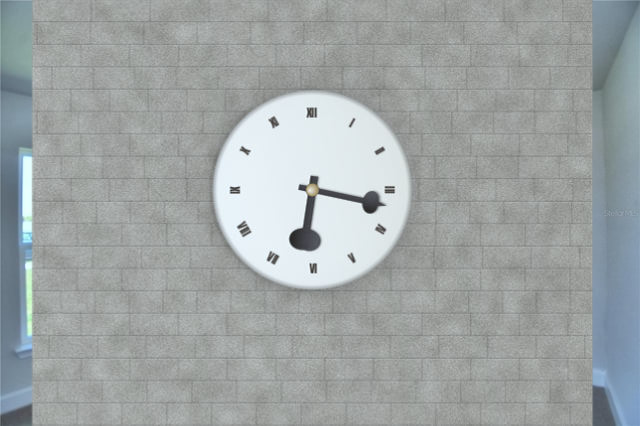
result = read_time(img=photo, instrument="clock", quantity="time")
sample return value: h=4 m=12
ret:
h=6 m=17
